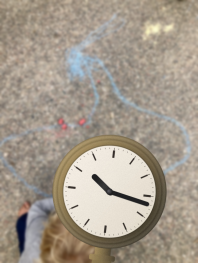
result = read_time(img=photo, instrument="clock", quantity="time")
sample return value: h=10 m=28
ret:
h=10 m=17
